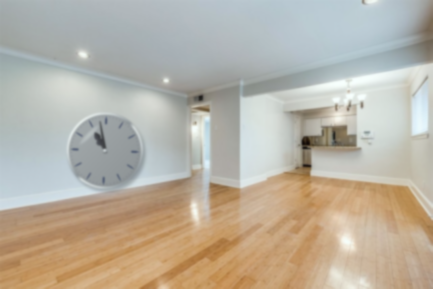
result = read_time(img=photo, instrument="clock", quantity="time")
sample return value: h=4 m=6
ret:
h=10 m=58
